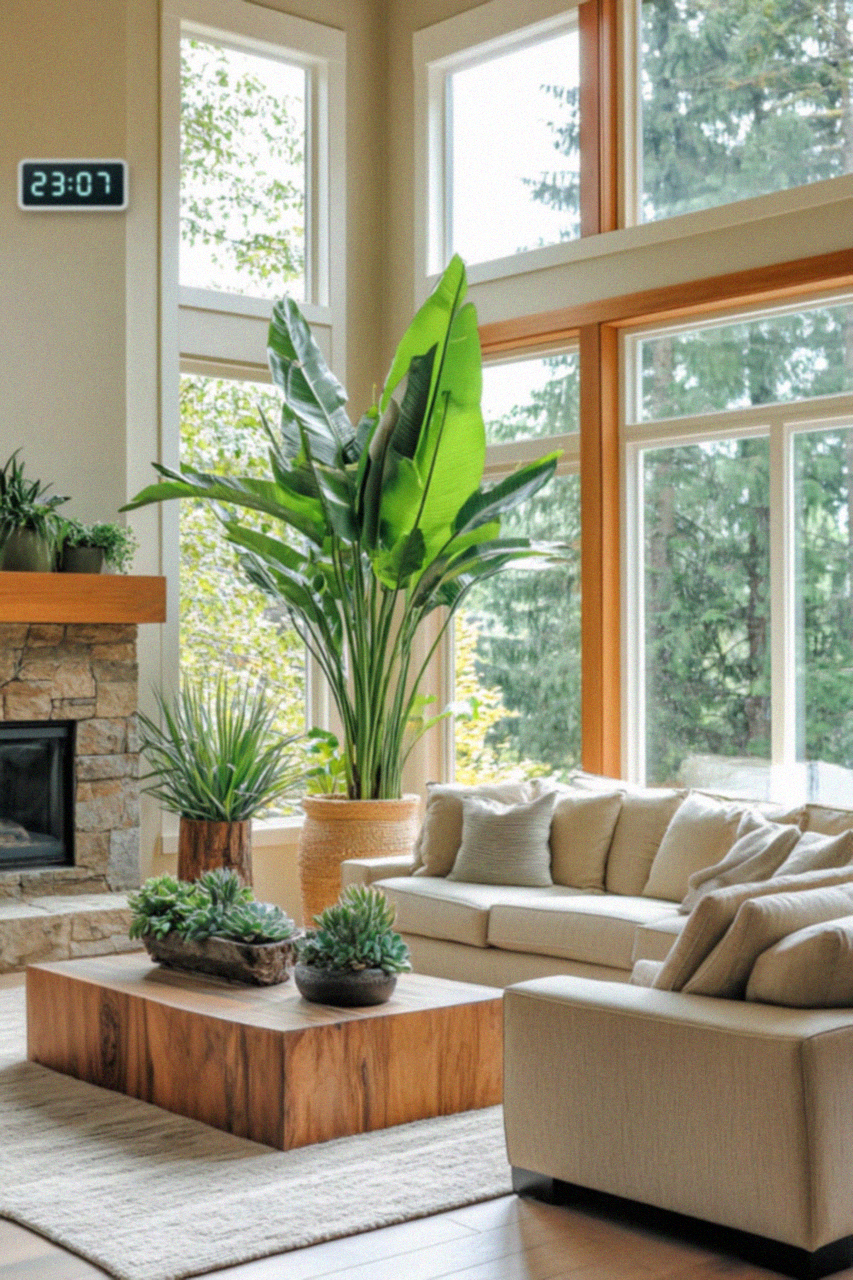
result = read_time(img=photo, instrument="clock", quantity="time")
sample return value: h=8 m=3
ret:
h=23 m=7
